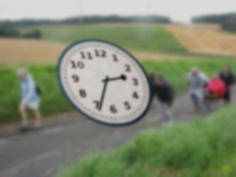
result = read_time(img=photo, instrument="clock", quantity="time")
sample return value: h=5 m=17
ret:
h=2 m=34
